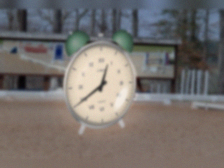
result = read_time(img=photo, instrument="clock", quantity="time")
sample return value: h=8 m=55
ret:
h=12 m=40
